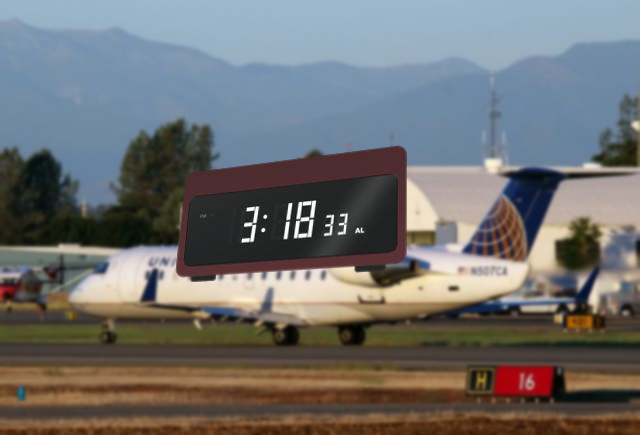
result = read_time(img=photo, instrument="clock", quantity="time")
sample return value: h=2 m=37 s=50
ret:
h=3 m=18 s=33
